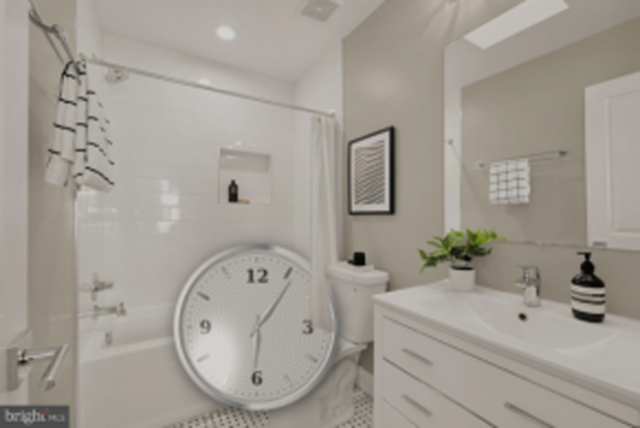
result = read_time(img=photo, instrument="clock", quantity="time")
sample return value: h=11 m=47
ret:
h=6 m=6
